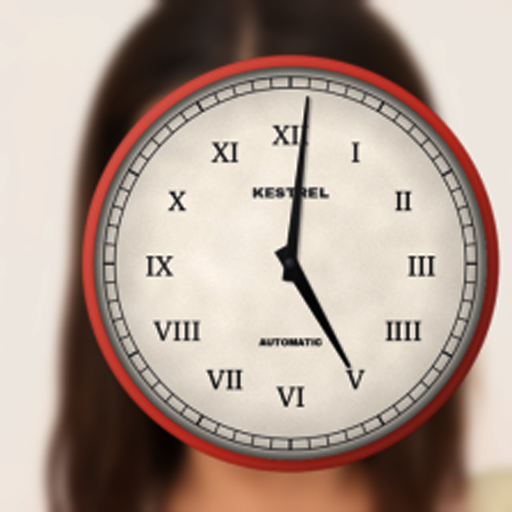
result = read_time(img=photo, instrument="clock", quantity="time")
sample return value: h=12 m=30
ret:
h=5 m=1
